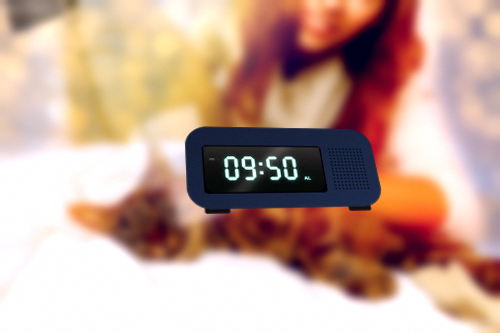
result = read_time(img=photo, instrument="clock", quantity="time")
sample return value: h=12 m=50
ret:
h=9 m=50
